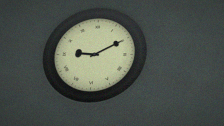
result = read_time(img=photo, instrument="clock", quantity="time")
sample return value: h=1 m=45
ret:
h=9 m=10
